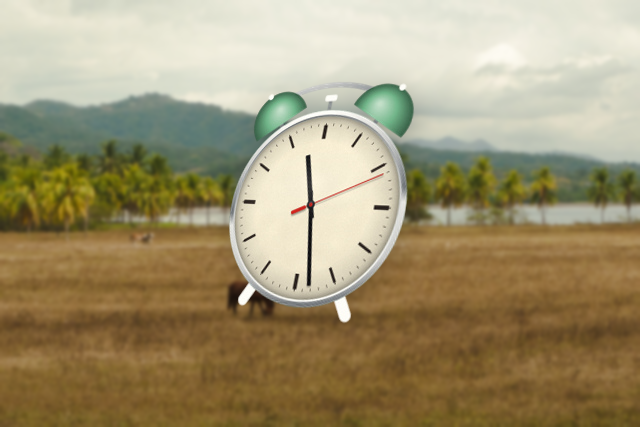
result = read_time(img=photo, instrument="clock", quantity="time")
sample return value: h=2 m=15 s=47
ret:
h=11 m=28 s=11
